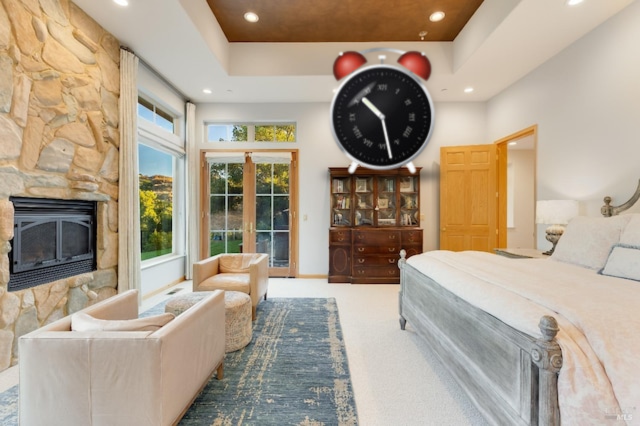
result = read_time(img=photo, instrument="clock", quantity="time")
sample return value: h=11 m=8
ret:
h=10 m=28
